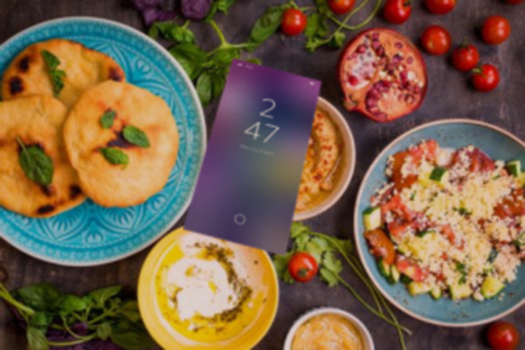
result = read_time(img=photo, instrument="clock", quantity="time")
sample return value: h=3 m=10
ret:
h=2 m=47
